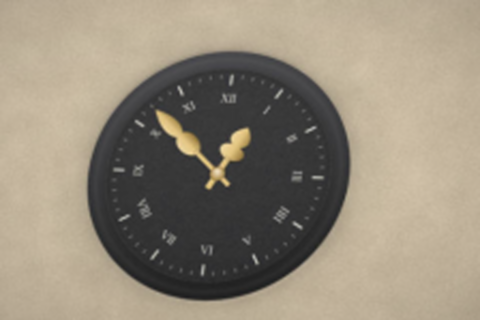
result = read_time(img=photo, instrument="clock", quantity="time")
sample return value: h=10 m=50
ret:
h=12 m=52
